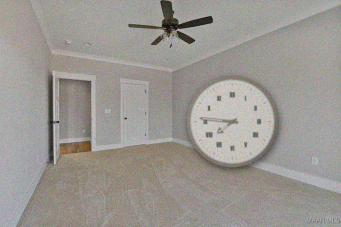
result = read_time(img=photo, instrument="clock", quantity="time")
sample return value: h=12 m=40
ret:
h=7 m=46
